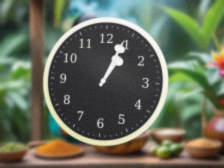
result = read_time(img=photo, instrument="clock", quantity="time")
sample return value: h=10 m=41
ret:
h=1 m=4
